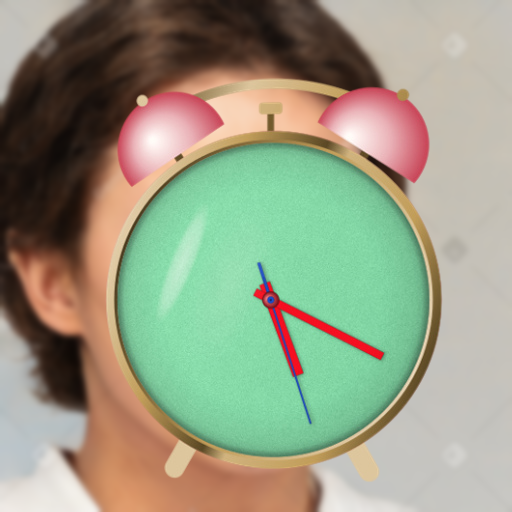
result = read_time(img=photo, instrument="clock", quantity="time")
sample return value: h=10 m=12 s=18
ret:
h=5 m=19 s=27
